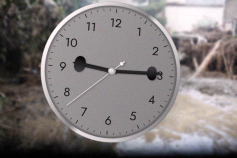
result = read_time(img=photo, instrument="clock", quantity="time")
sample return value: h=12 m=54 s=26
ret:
h=9 m=14 s=38
